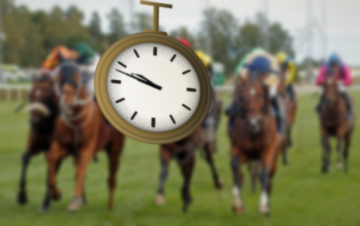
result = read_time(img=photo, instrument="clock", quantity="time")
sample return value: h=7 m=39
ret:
h=9 m=48
